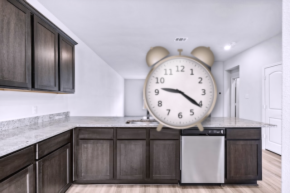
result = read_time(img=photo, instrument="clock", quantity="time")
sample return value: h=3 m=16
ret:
h=9 m=21
